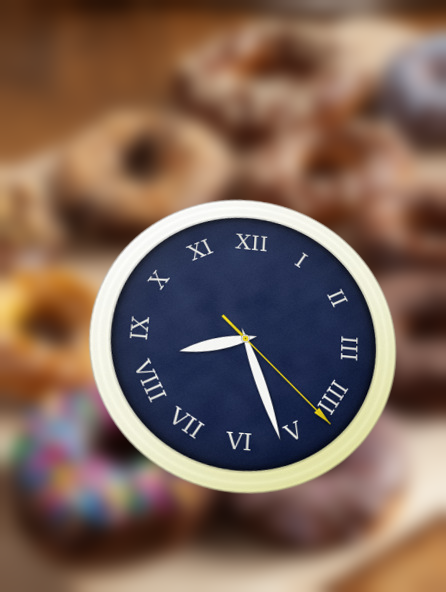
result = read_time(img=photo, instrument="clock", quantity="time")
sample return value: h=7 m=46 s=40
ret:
h=8 m=26 s=22
